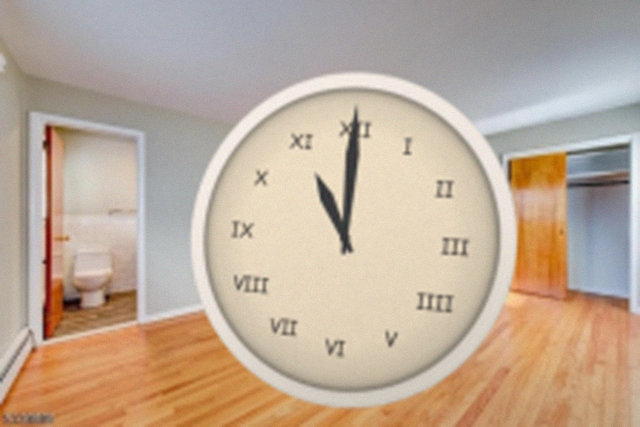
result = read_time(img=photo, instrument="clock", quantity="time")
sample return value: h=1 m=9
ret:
h=11 m=0
